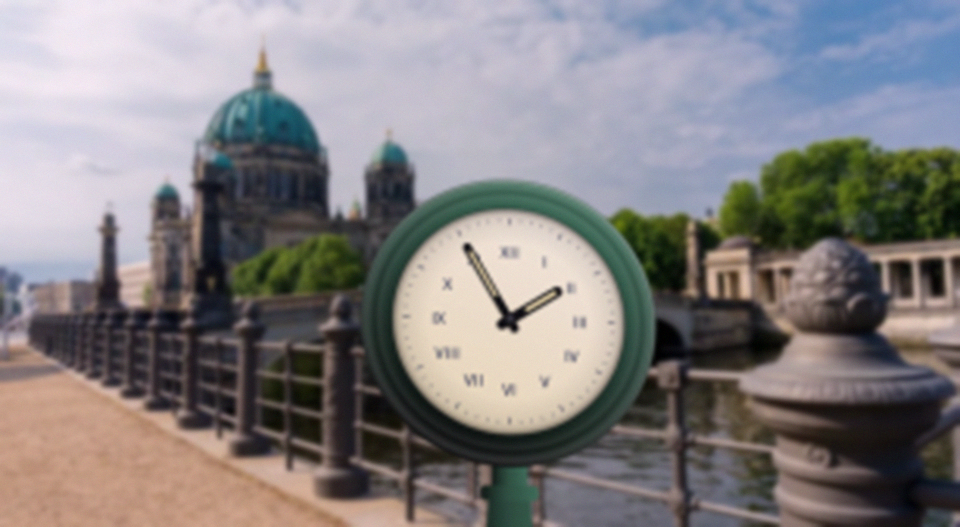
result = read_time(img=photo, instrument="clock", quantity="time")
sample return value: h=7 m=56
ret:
h=1 m=55
